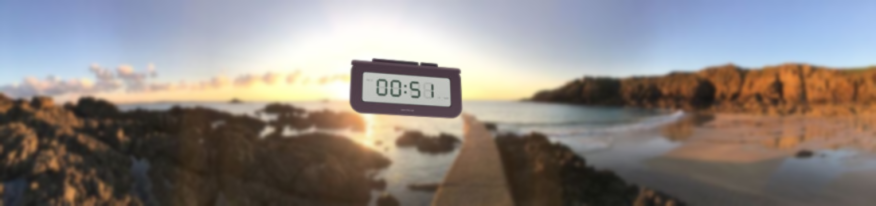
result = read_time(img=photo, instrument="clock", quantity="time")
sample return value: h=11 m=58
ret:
h=0 m=51
